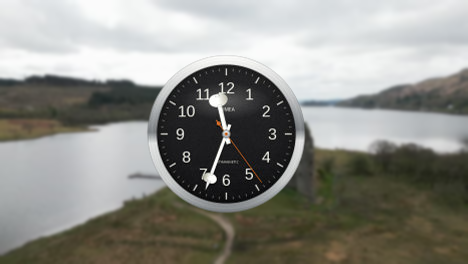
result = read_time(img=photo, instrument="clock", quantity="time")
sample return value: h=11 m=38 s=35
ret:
h=11 m=33 s=24
